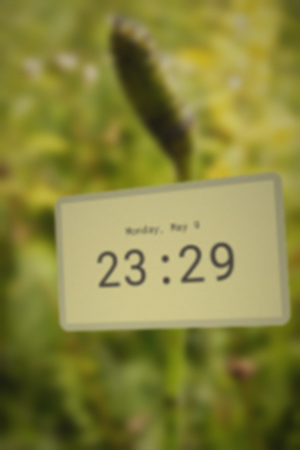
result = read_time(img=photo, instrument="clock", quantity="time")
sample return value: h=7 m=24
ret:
h=23 m=29
